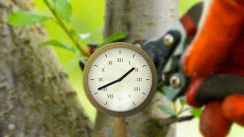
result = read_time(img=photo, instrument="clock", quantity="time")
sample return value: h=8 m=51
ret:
h=1 m=41
